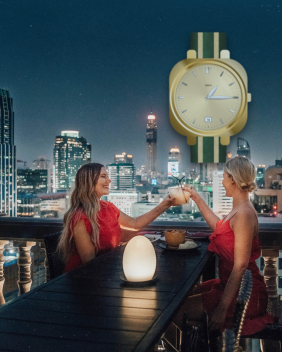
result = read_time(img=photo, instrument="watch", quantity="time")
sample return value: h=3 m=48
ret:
h=1 m=15
